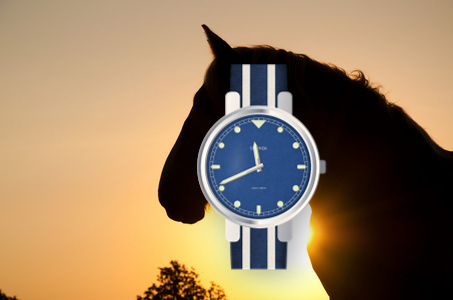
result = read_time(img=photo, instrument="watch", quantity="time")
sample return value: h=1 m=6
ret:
h=11 m=41
